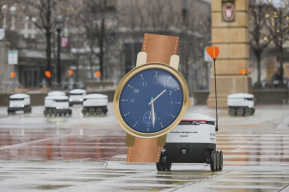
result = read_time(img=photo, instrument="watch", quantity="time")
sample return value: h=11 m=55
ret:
h=1 m=28
